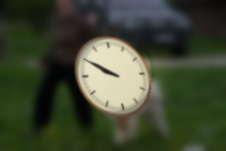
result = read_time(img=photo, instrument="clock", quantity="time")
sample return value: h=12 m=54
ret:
h=9 m=50
